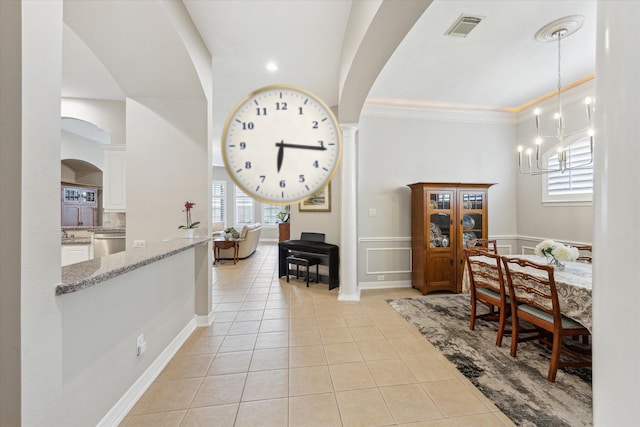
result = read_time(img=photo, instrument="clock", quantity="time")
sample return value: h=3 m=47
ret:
h=6 m=16
